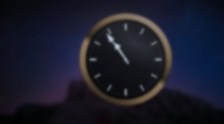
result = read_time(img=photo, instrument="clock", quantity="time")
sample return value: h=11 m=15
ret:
h=10 m=54
